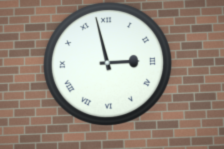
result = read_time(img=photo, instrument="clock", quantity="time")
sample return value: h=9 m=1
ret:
h=2 m=58
